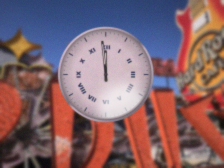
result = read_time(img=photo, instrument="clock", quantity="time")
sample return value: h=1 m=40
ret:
h=11 m=59
